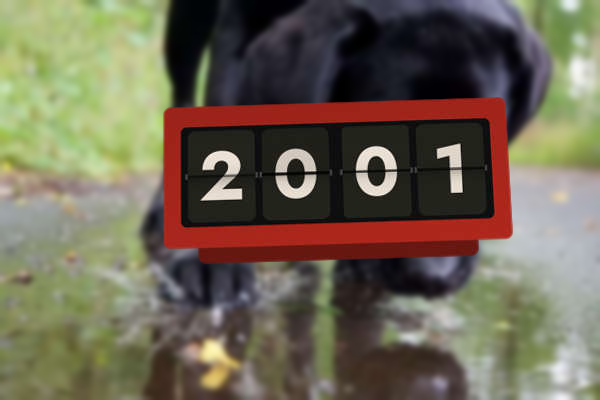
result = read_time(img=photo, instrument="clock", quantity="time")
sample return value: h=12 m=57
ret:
h=20 m=1
